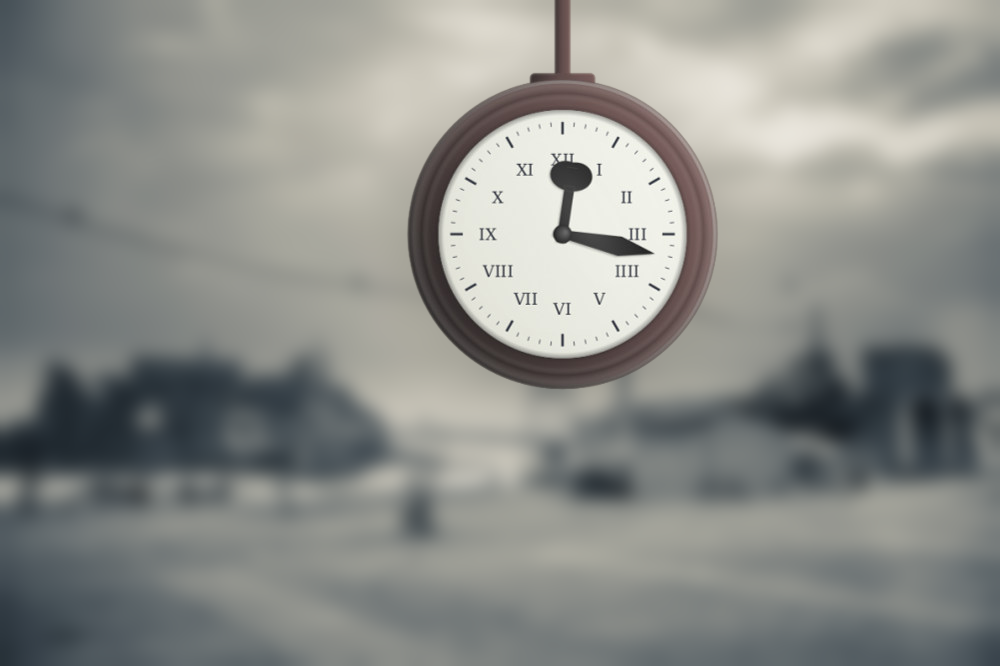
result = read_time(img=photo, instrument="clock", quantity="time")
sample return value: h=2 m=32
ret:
h=12 m=17
